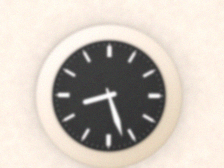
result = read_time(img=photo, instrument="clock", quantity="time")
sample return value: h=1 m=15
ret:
h=8 m=27
